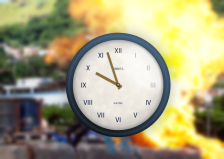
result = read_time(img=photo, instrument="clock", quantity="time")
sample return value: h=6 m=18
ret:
h=9 m=57
